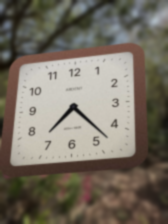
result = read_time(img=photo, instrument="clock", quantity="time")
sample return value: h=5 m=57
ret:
h=7 m=23
